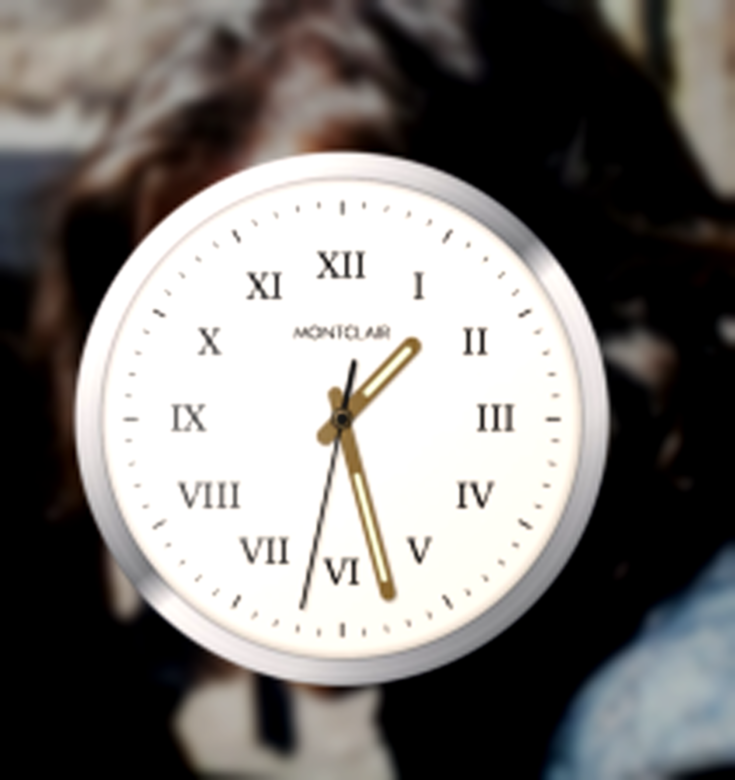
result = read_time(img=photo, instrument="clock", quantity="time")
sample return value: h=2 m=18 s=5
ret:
h=1 m=27 s=32
